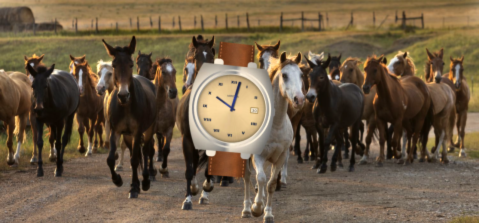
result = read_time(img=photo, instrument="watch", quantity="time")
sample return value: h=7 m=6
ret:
h=10 m=2
